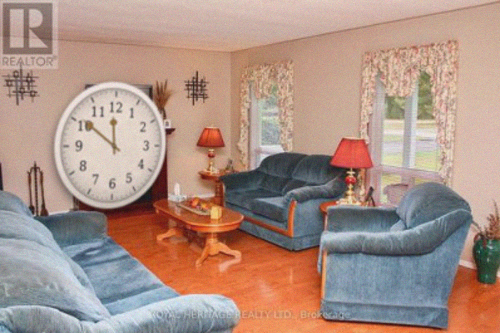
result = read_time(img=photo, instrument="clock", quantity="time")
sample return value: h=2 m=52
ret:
h=11 m=51
